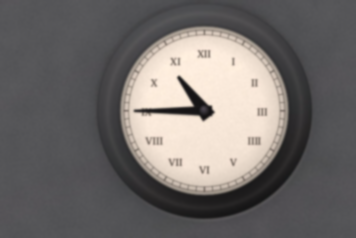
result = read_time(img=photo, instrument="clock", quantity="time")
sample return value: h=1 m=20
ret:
h=10 m=45
